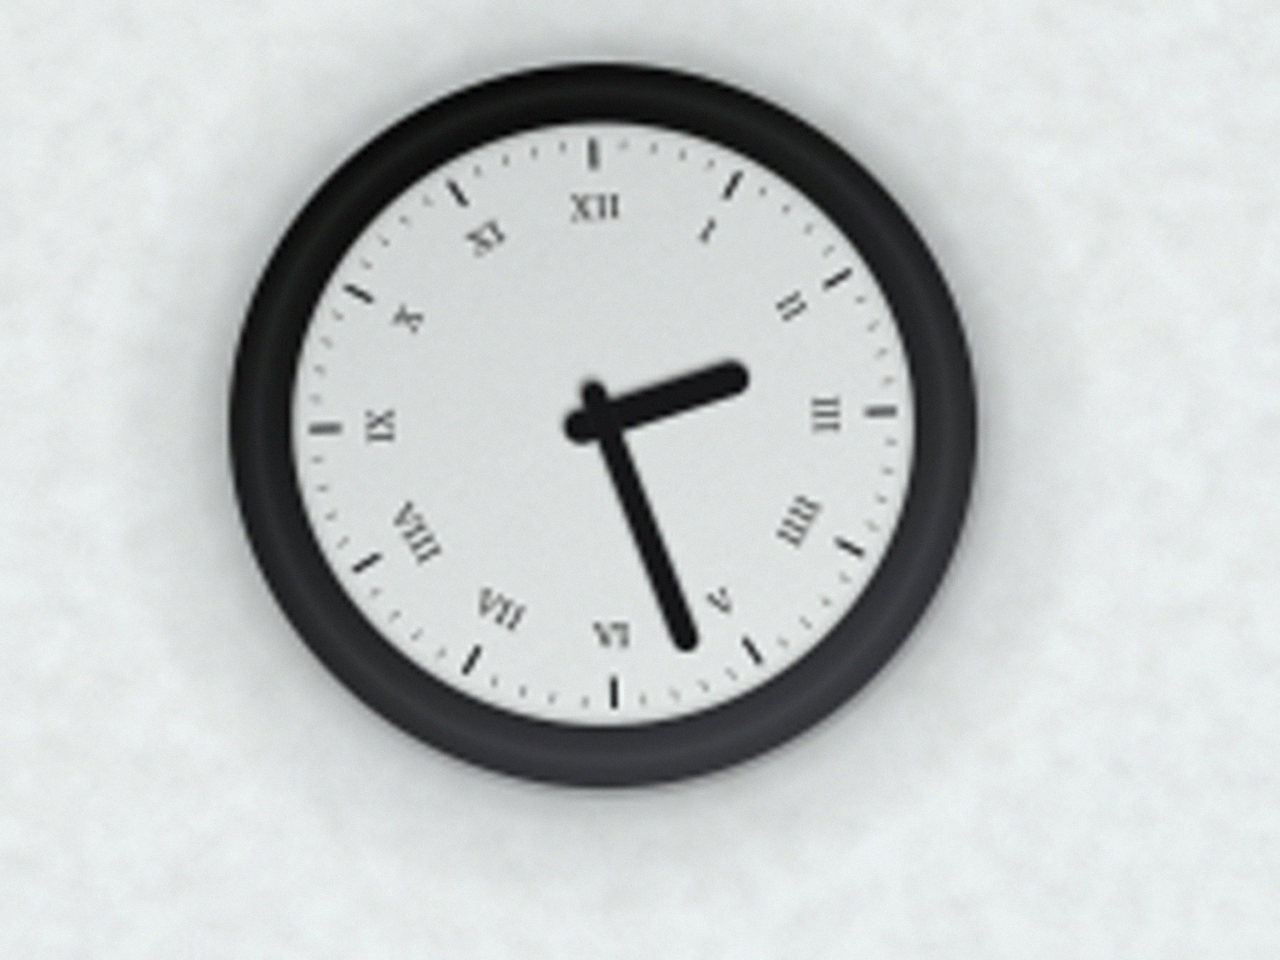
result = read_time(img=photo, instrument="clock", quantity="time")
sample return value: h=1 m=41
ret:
h=2 m=27
